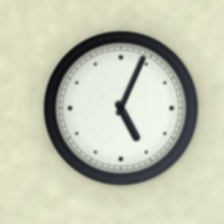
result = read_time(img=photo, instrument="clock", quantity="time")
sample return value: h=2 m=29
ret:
h=5 m=4
